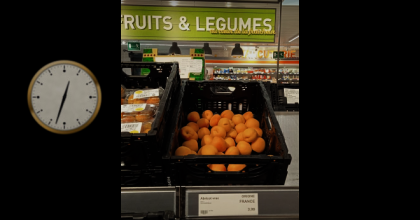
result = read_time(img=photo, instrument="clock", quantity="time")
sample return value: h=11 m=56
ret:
h=12 m=33
